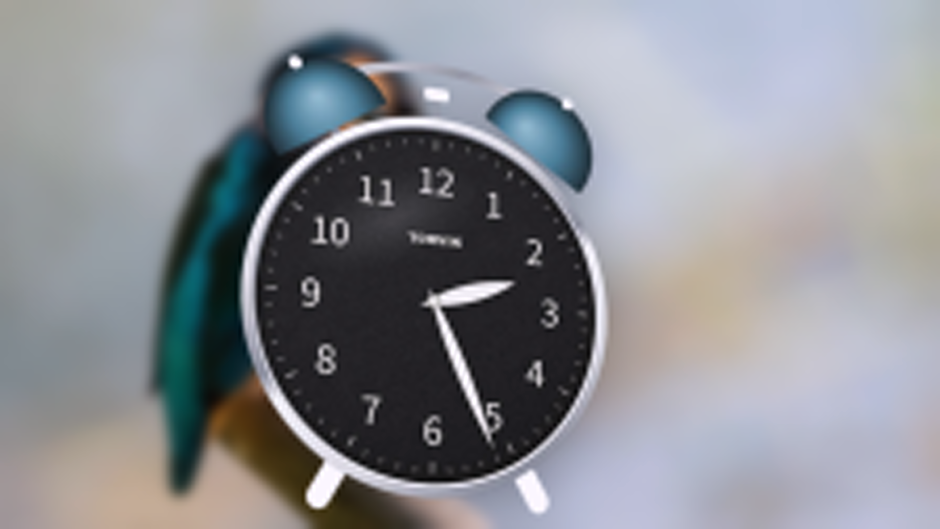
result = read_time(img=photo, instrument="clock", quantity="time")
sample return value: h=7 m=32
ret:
h=2 m=26
